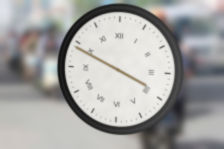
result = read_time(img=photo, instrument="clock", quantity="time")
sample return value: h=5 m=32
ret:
h=3 m=49
